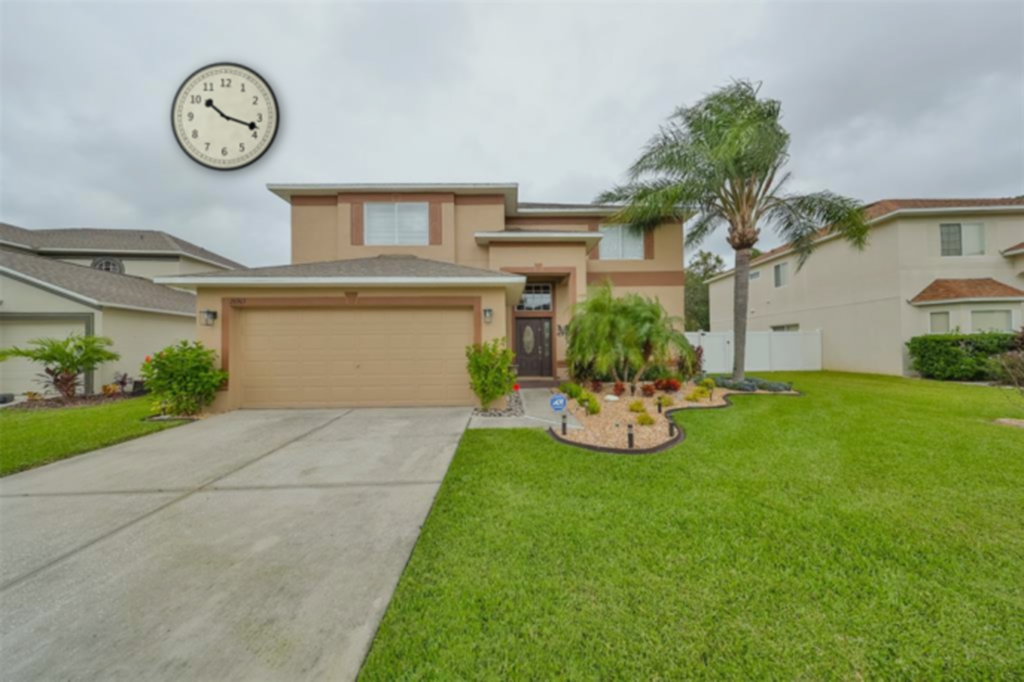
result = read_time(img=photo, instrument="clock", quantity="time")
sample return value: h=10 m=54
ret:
h=10 m=18
